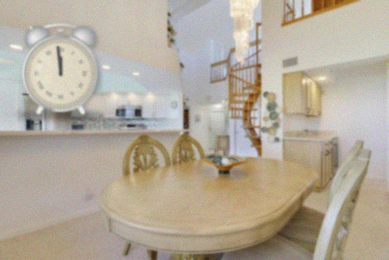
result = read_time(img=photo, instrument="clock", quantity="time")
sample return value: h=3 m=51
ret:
h=11 m=59
